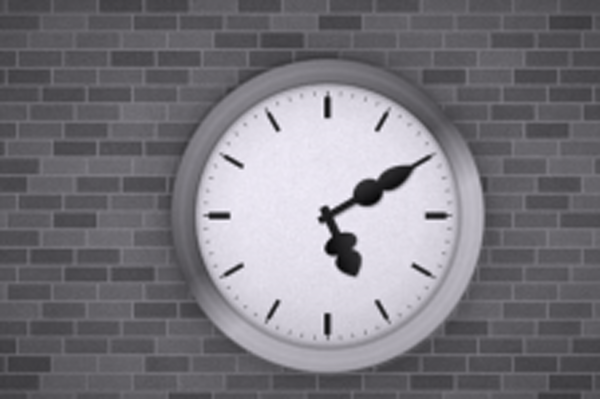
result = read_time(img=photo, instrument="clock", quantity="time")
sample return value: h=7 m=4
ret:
h=5 m=10
